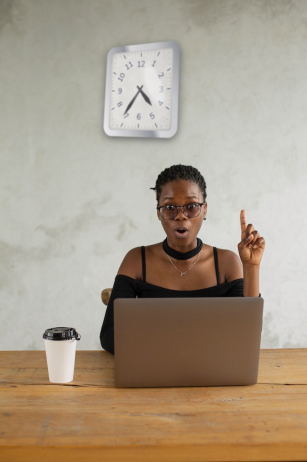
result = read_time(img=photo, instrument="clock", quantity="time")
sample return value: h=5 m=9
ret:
h=4 m=36
